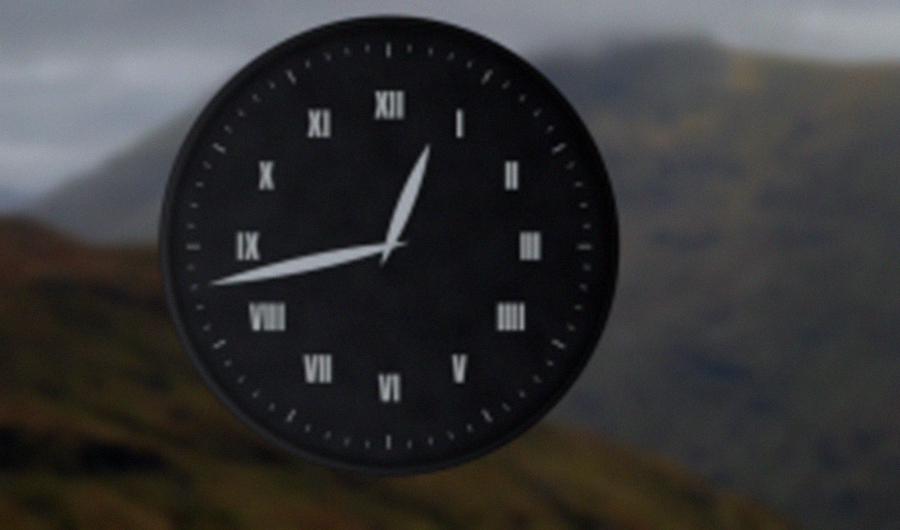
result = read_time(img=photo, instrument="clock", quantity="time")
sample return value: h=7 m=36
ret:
h=12 m=43
